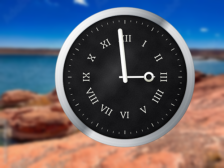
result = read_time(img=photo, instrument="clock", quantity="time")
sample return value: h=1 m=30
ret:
h=2 m=59
